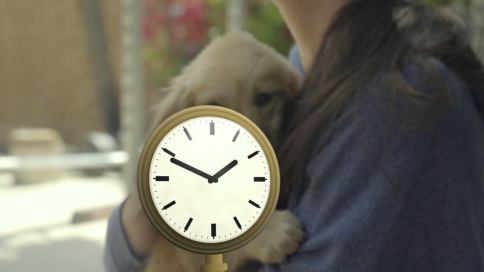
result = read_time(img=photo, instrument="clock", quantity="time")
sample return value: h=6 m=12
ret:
h=1 m=49
